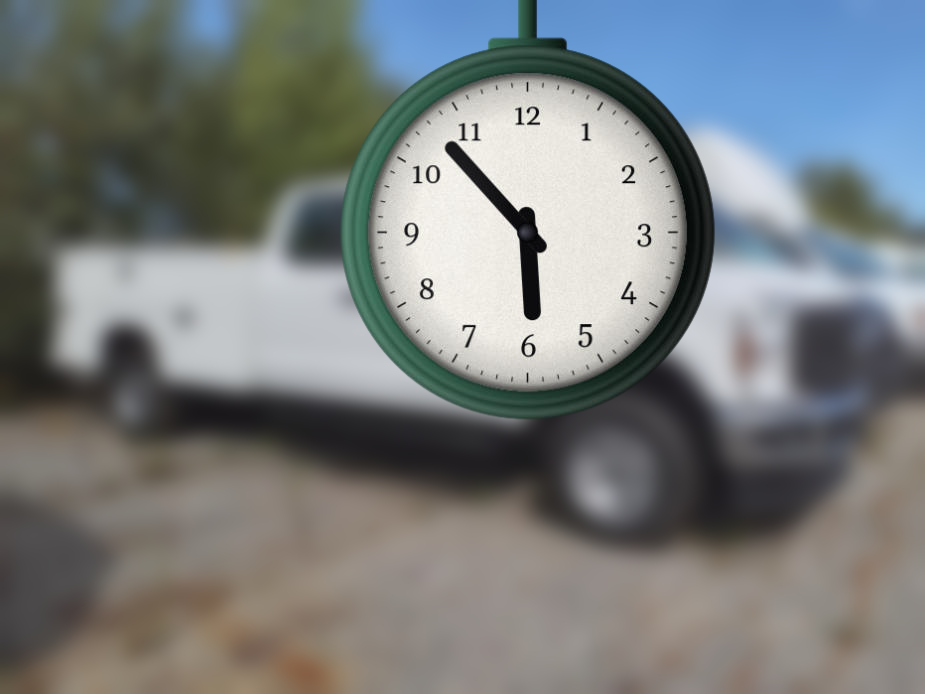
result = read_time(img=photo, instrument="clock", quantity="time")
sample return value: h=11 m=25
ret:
h=5 m=53
